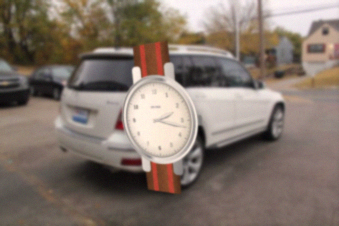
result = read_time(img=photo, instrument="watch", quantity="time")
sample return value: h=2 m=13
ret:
h=2 m=17
